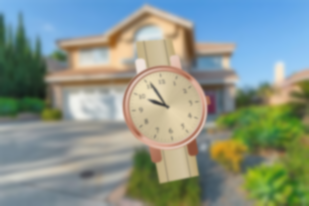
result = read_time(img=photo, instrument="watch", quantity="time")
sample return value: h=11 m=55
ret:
h=9 m=56
